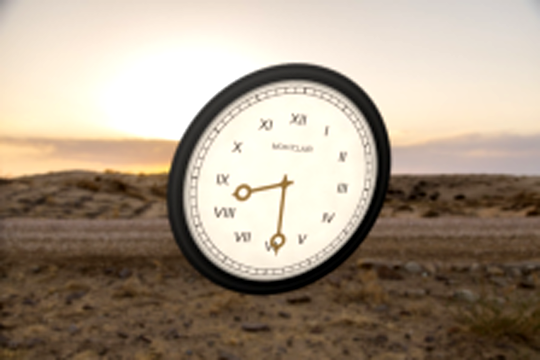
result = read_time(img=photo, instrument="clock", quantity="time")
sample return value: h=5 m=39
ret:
h=8 m=29
